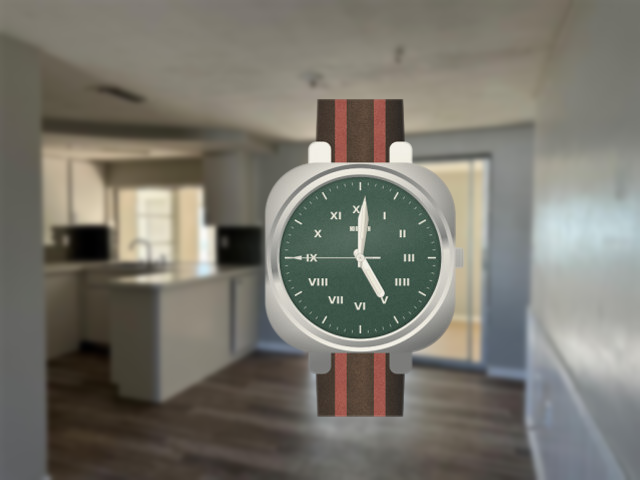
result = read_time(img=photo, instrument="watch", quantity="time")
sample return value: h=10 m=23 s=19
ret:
h=5 m=0 s=45
